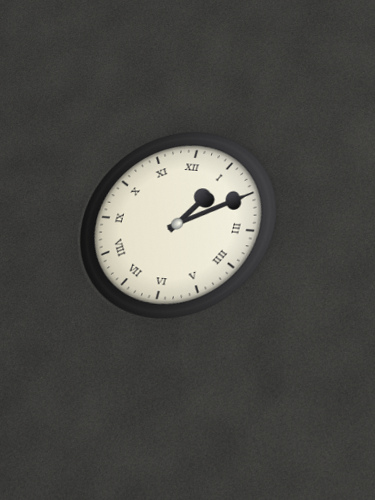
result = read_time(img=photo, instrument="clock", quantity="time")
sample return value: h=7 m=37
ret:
h=1 m=10
